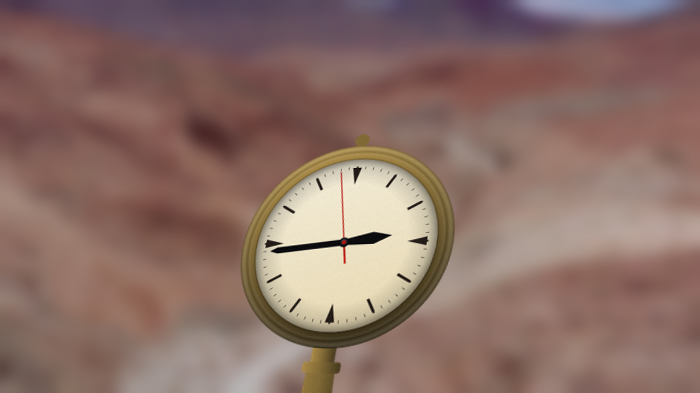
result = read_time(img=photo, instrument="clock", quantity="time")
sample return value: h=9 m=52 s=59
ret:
h=2 m=43 s=58
